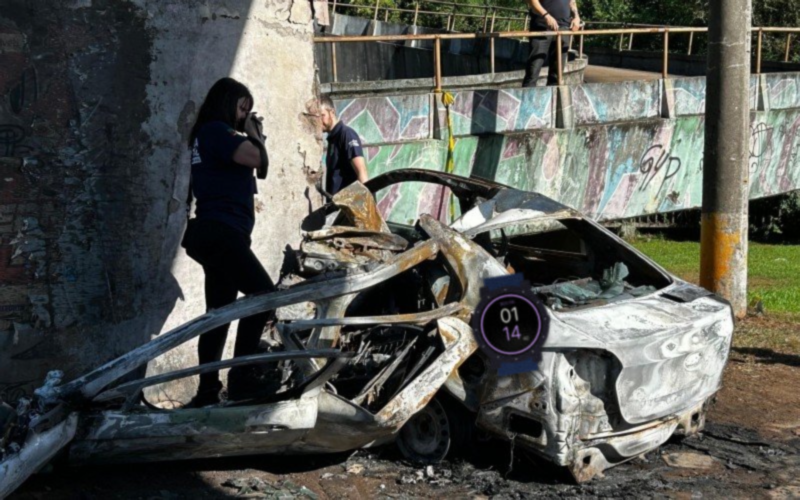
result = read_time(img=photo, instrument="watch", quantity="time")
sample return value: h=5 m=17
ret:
h=1 m=14
